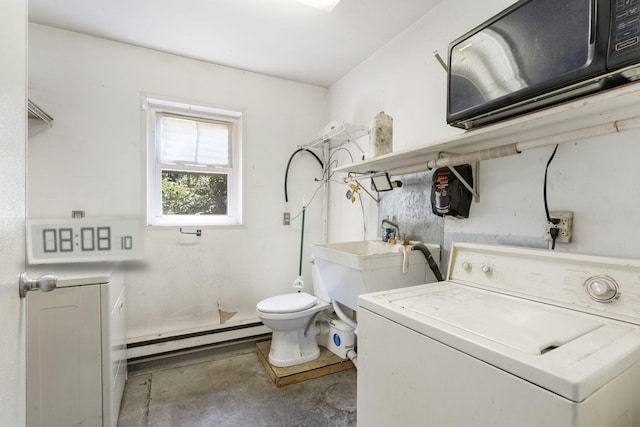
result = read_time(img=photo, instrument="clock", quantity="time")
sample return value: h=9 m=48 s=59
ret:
h=8 m=8 s=10
